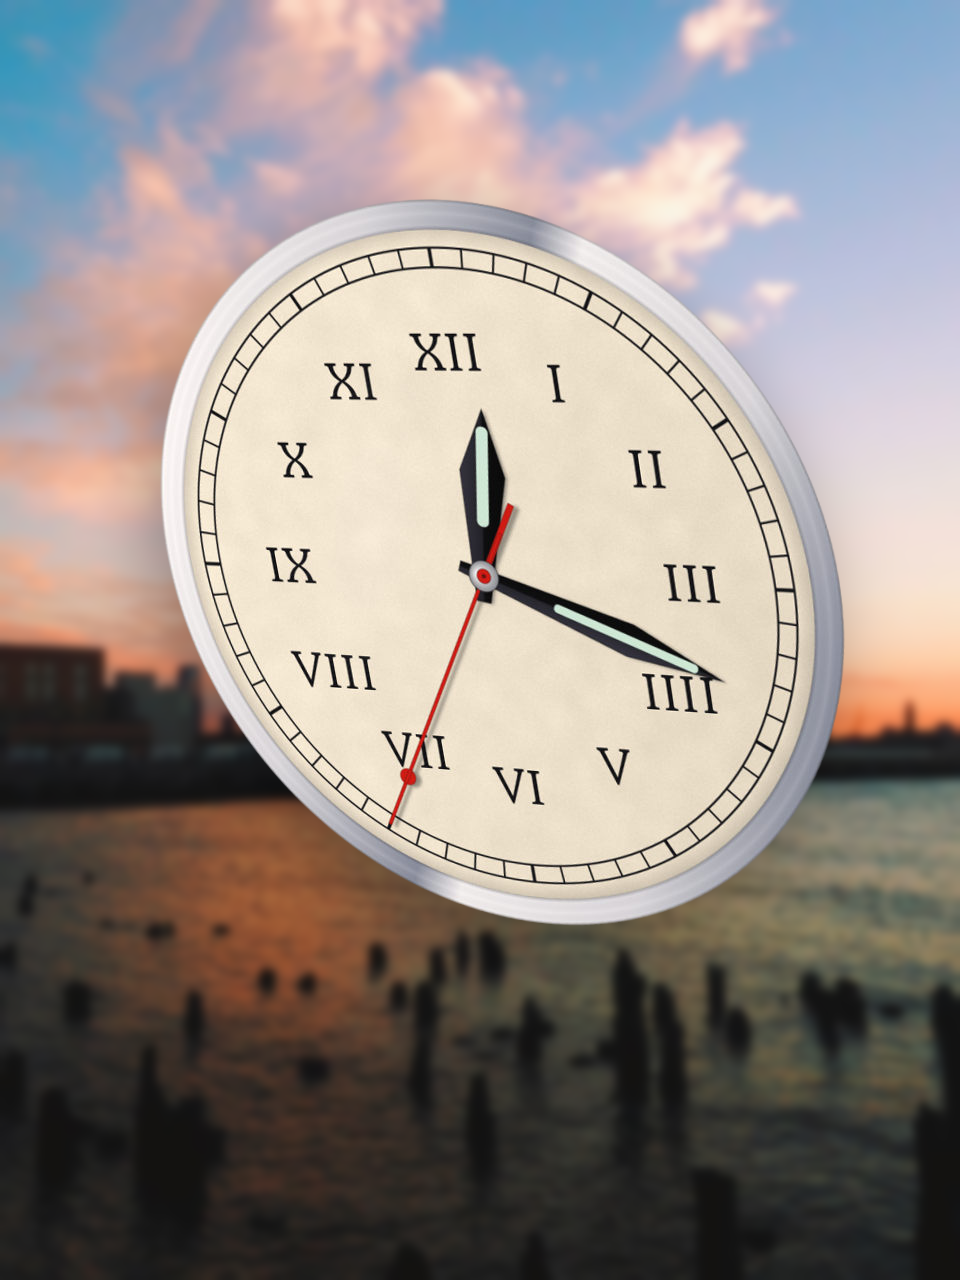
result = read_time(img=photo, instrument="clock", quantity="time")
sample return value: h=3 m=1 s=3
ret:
h=12 m=18 s=35
